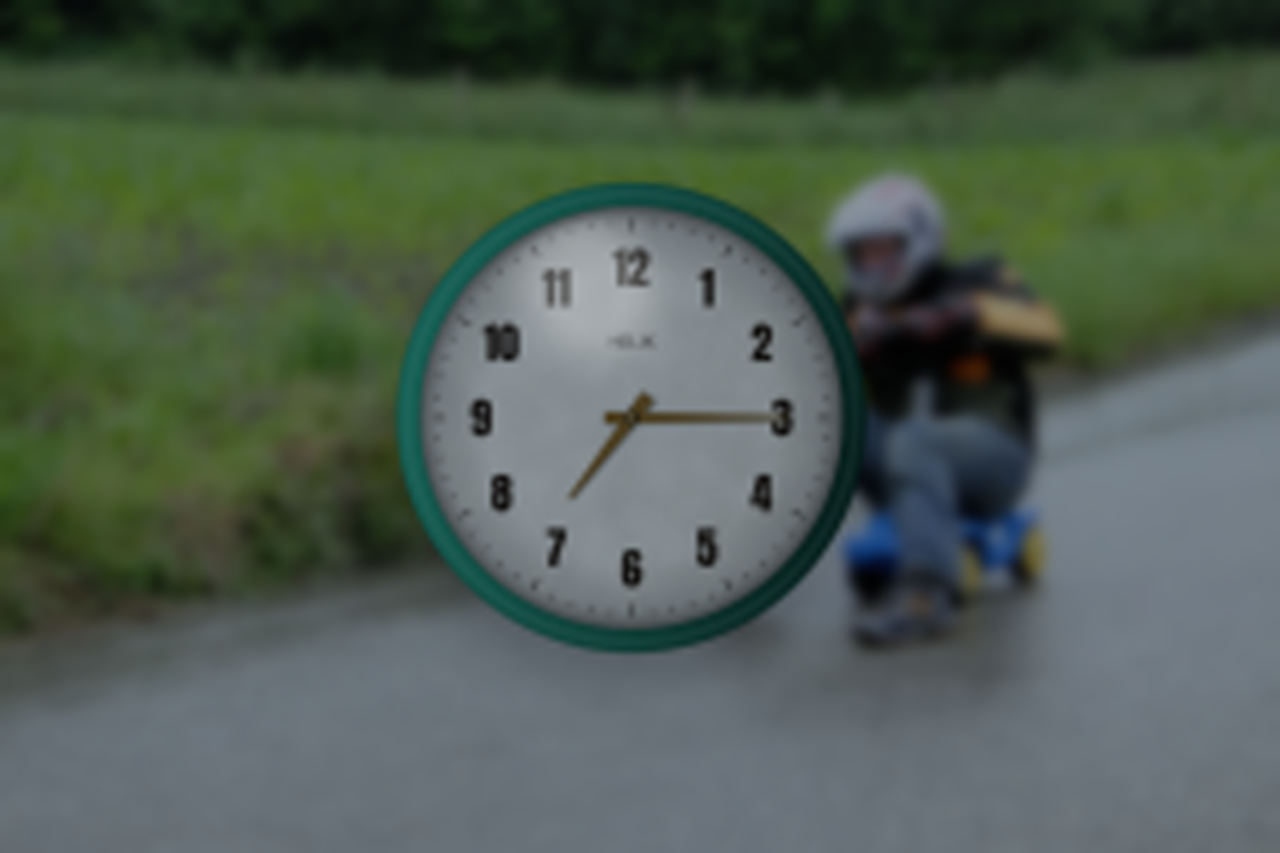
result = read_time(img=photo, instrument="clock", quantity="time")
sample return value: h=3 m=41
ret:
h=7 m=15
